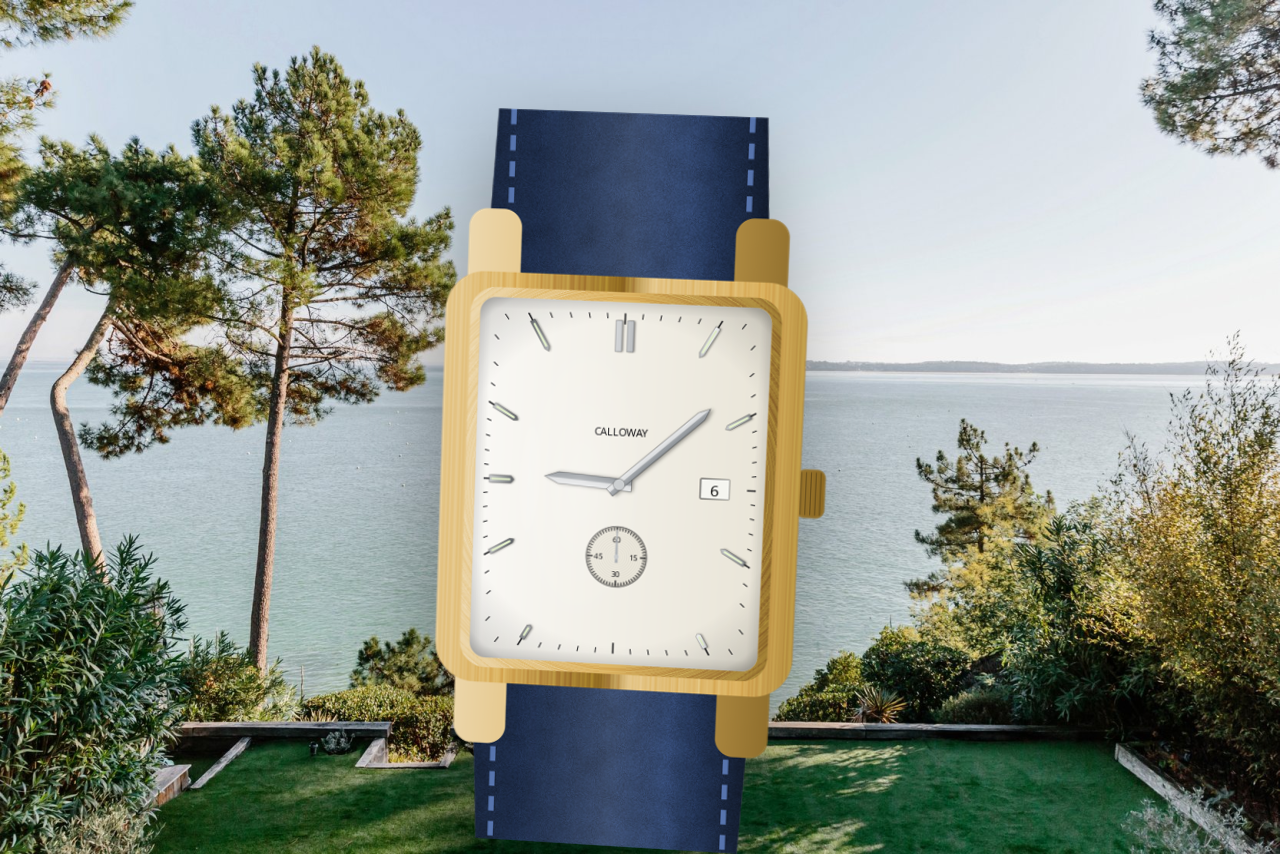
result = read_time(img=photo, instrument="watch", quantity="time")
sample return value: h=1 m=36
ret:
h=9 m=8
